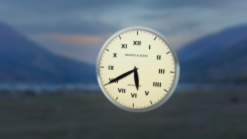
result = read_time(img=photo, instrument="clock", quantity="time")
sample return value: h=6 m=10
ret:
h=5 m=40
